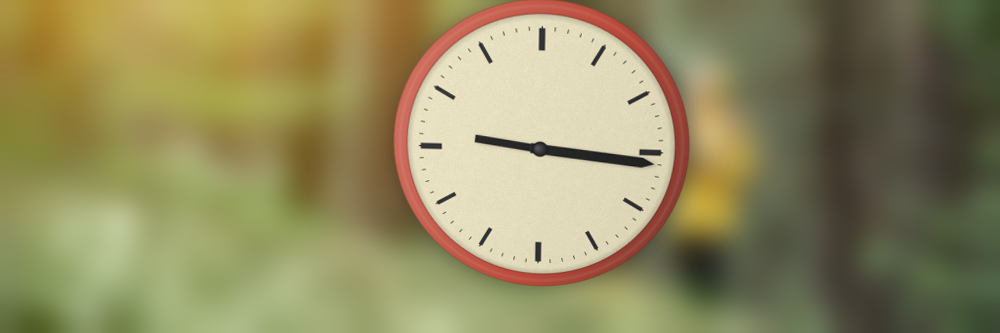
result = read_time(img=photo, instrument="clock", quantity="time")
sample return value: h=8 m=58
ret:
h=9 m=16
